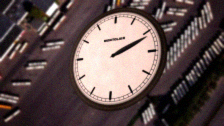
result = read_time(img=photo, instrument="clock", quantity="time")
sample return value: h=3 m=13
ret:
h=2 m=11
